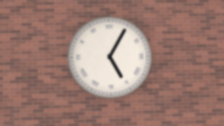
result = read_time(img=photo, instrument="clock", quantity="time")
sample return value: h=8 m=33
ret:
h=5 m=5
